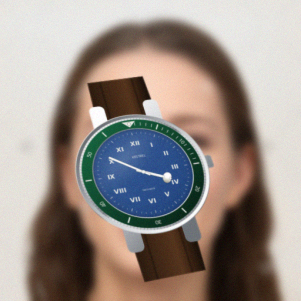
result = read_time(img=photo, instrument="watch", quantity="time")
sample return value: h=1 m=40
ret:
h=3 m=51
